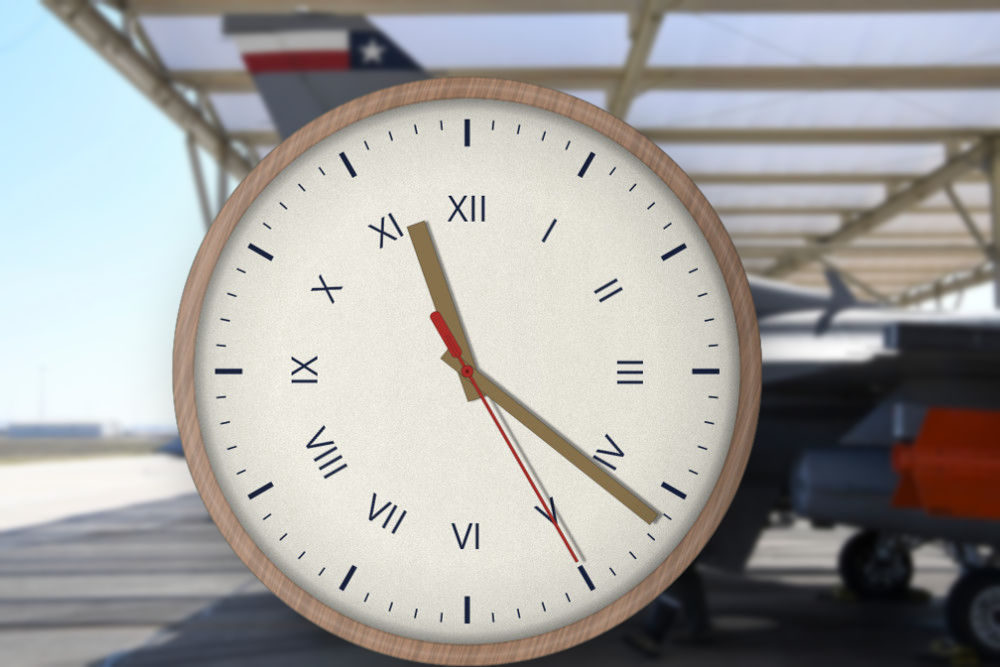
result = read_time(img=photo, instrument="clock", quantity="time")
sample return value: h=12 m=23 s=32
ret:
h=11 m=21 s=25
